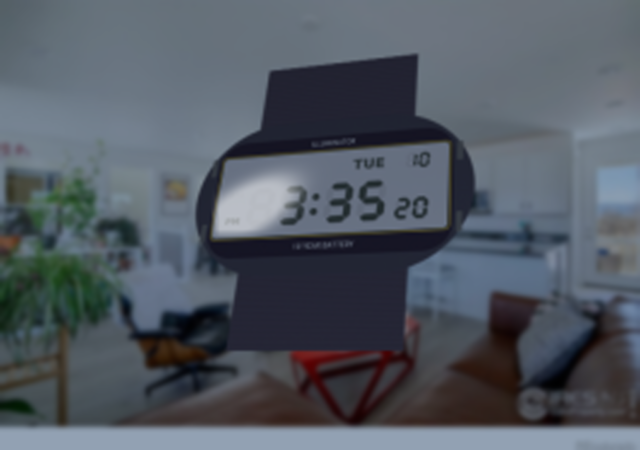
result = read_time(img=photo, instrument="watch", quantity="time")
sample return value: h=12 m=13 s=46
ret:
h=3 m=35 s=20
